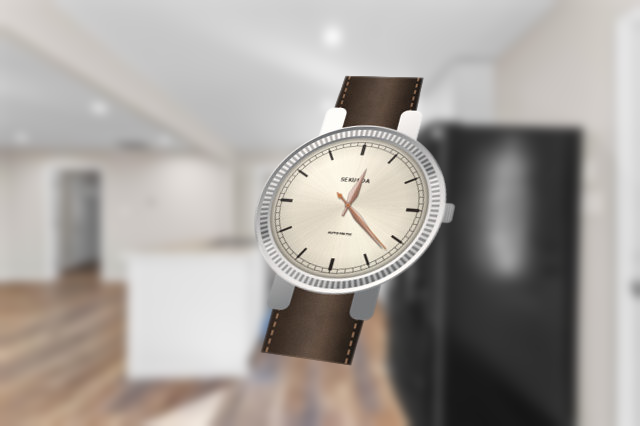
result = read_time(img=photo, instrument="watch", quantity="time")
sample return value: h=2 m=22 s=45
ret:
h=12 m=22 s=22
